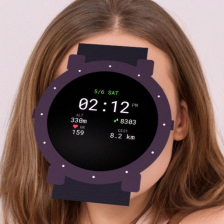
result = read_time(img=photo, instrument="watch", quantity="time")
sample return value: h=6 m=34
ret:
h=2 m=12
